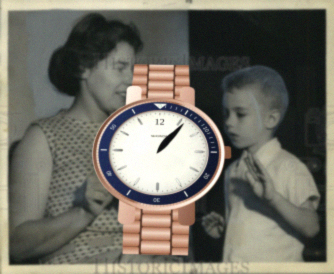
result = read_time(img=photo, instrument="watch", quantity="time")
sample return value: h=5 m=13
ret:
h=1 m=6
